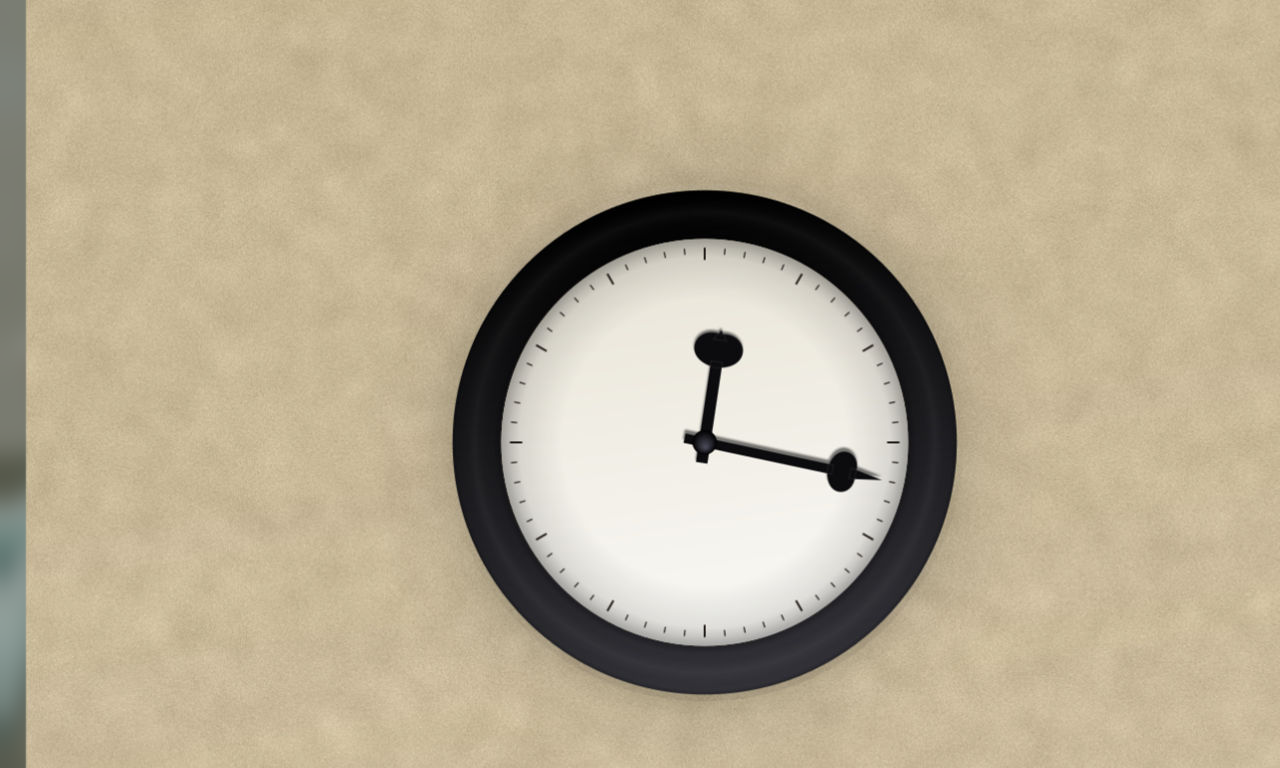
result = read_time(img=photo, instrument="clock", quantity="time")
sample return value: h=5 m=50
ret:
h=12 m=17
